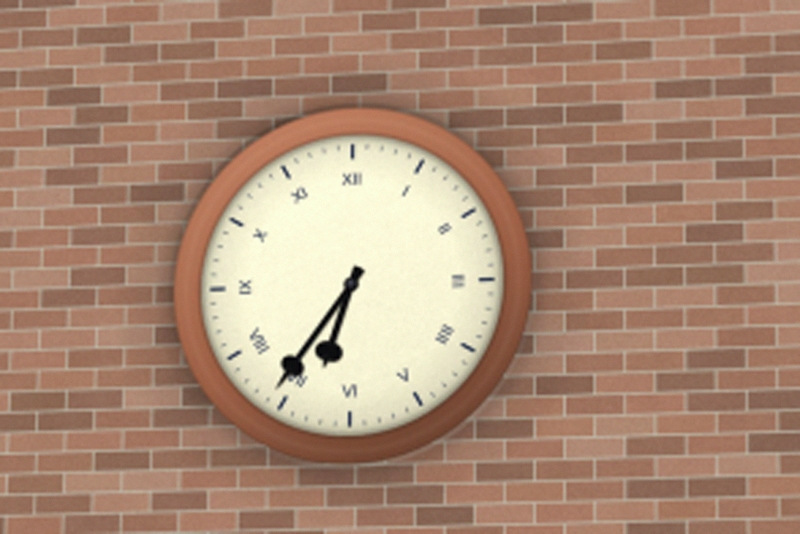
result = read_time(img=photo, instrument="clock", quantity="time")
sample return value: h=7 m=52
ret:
h=6 m=36
